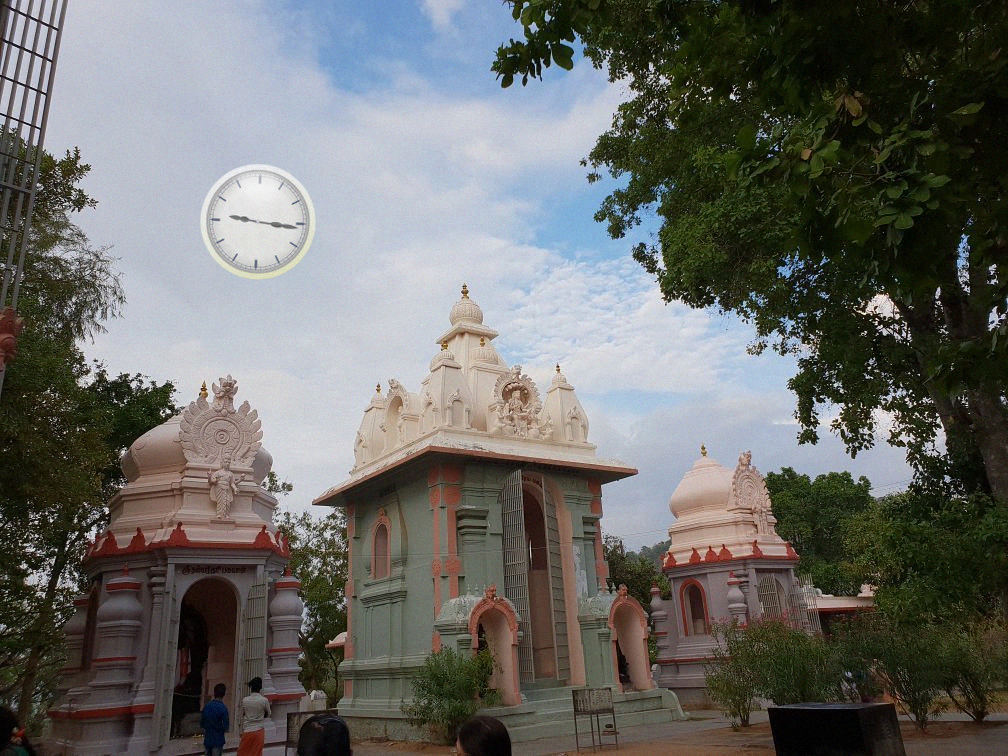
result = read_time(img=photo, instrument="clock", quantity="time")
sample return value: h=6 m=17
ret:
h=9 m=16
